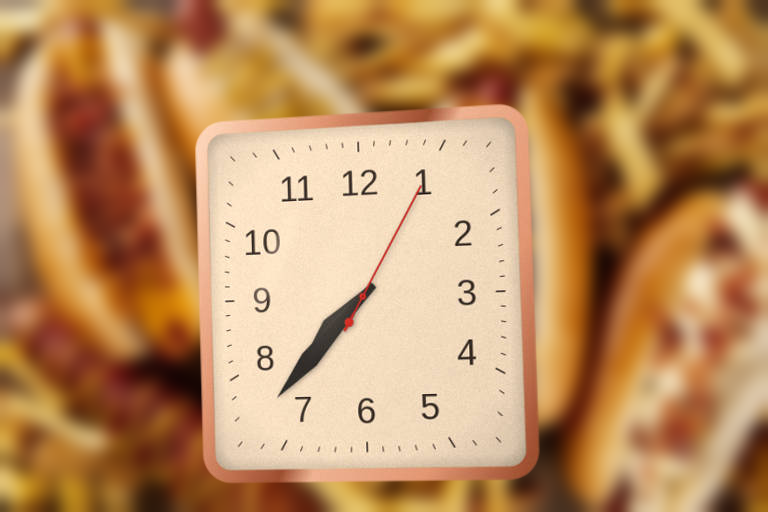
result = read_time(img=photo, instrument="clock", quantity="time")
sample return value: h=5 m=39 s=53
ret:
h=7 m=37 s=5
